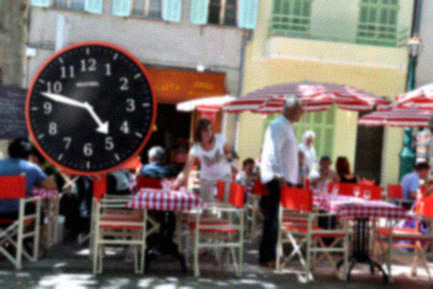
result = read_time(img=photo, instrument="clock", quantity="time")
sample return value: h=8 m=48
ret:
h=4 m=48
